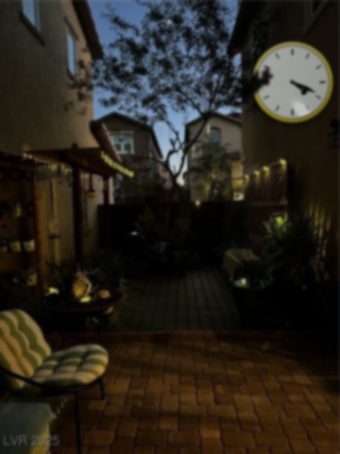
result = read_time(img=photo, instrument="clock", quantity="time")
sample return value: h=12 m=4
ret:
h=4 m=19
